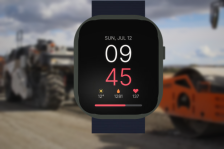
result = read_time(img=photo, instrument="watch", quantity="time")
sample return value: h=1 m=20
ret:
h=9 m=45
